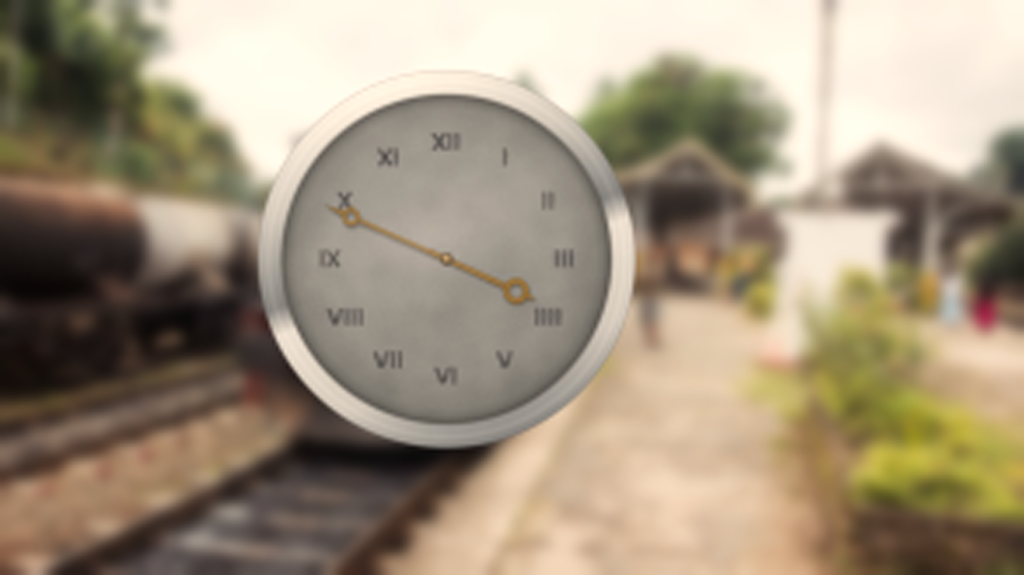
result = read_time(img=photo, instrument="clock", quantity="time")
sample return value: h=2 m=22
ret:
h=3 m=49
